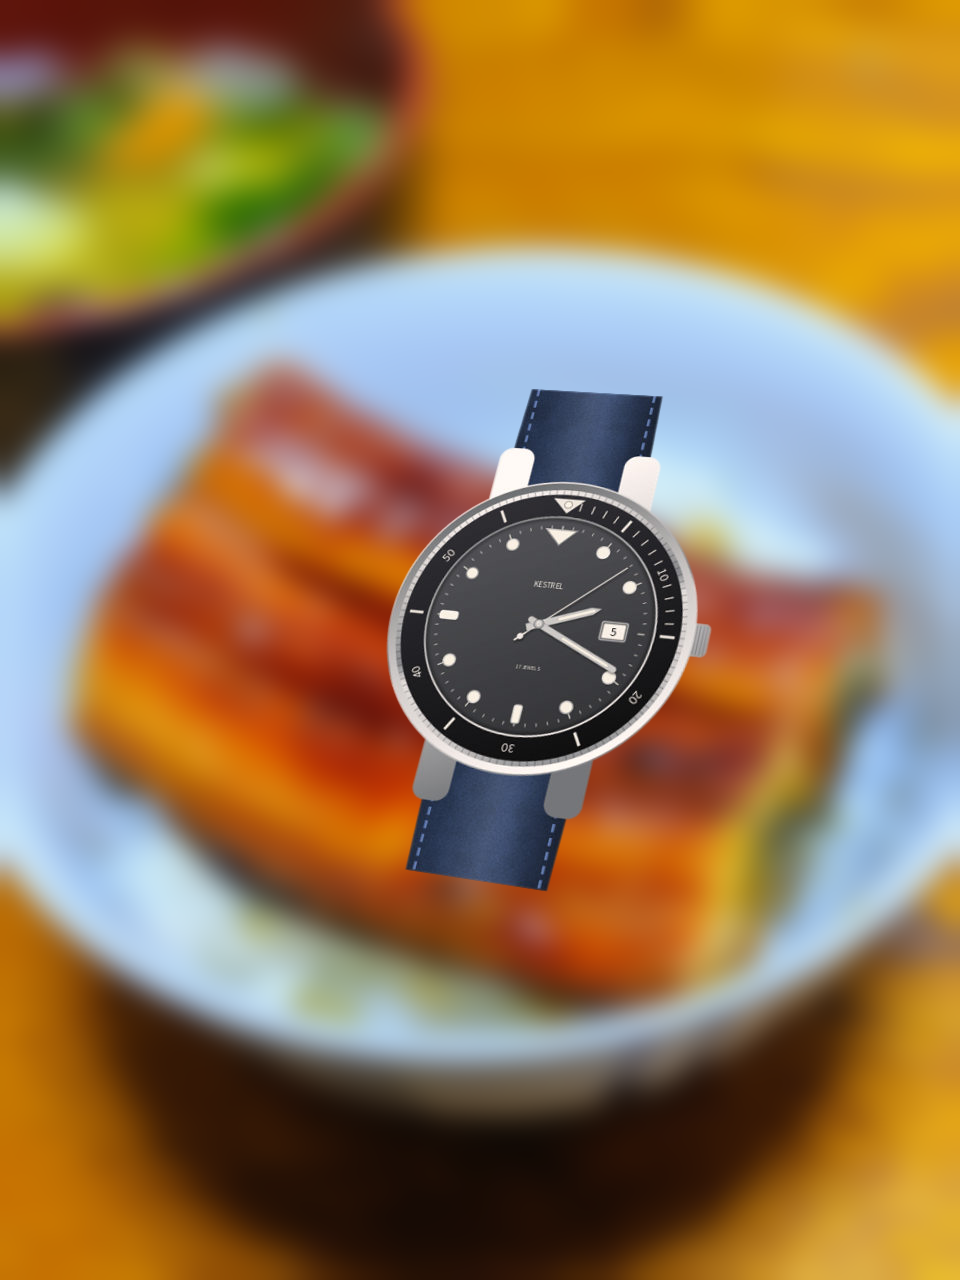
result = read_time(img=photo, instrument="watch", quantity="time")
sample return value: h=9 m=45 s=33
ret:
h=2 m=19 s=8
